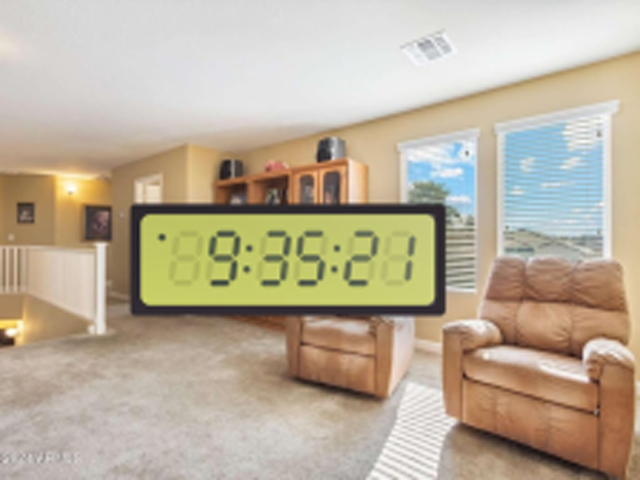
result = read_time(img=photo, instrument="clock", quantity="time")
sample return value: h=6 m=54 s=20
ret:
h=9 m=35 s=21
